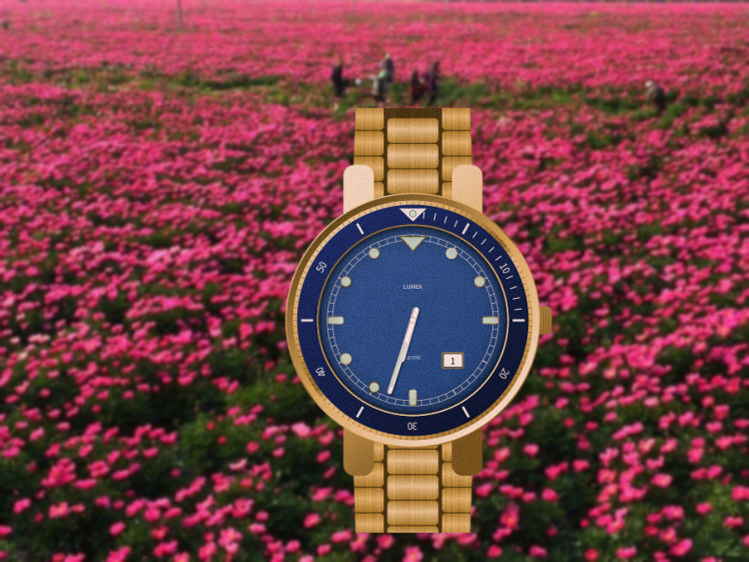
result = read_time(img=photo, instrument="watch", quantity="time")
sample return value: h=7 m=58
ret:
h=6 m=33
